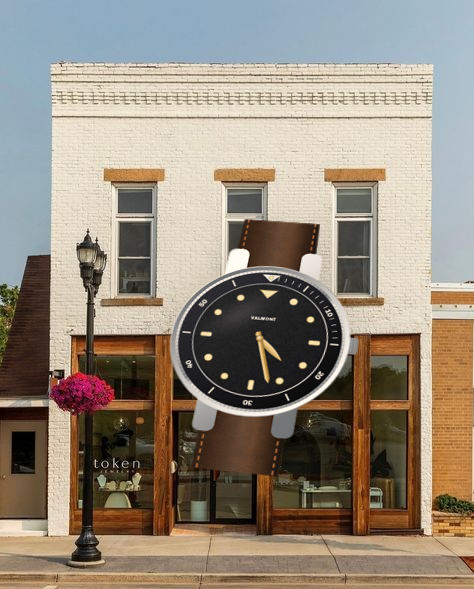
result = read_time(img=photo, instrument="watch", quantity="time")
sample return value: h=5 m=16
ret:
h=4 m=27
